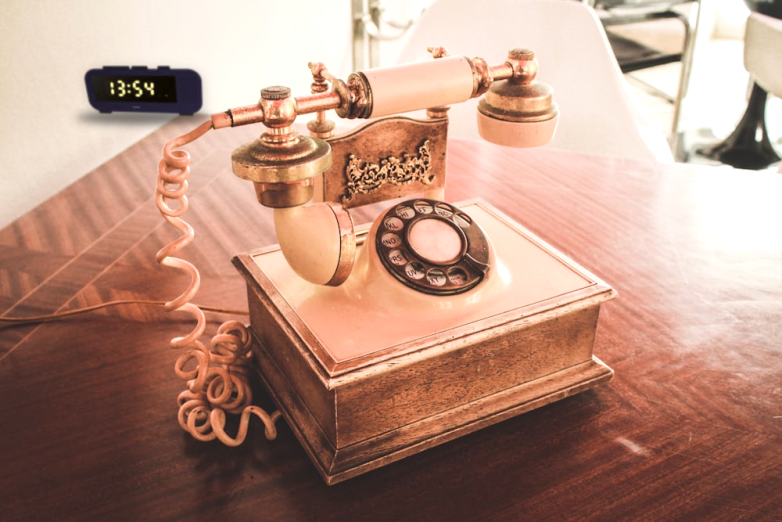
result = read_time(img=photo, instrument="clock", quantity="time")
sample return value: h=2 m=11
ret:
h=13 m=54
